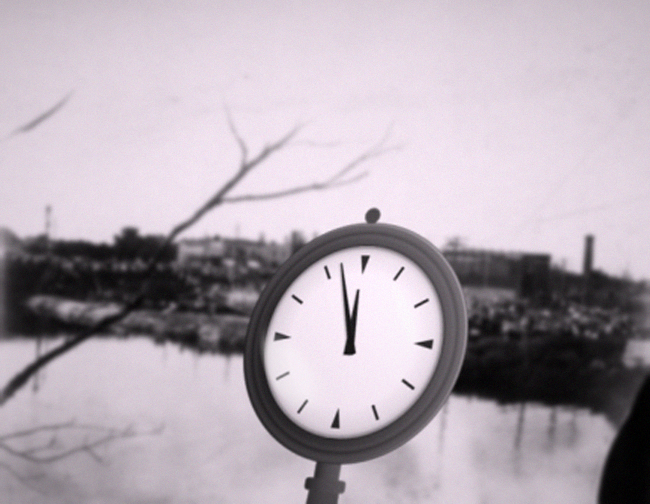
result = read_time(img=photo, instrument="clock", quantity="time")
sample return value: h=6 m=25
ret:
h=11 m=57
